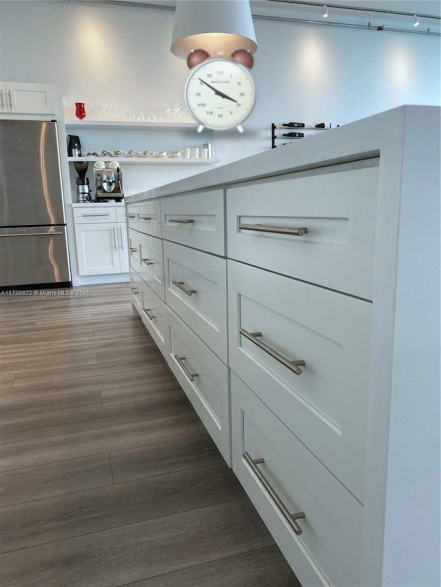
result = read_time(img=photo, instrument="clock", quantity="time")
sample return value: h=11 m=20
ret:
h=3 m=51
